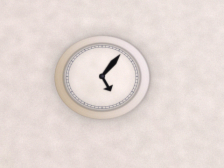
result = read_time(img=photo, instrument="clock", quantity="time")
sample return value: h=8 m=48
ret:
h=5 m=6
